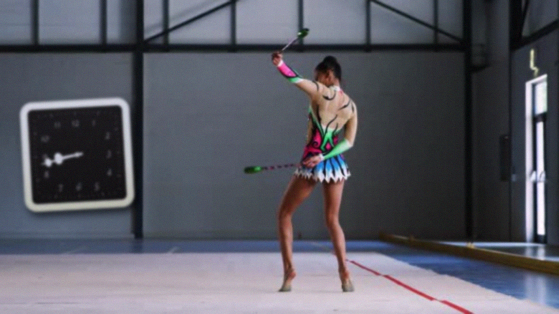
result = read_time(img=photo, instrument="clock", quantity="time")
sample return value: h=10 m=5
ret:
h=8 m=43
